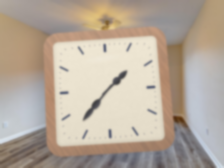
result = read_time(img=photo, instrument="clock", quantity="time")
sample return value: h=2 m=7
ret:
h=1 m=37
